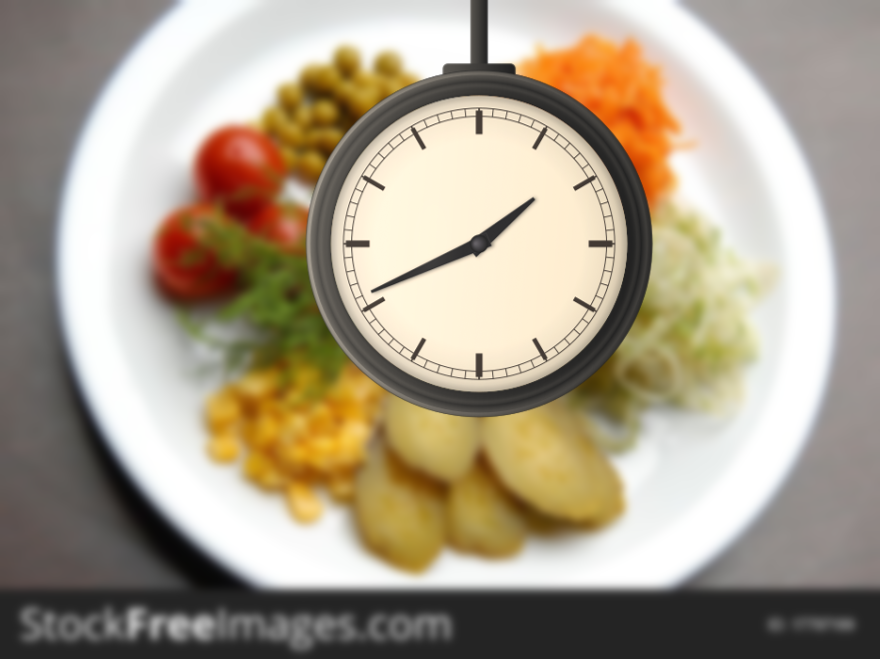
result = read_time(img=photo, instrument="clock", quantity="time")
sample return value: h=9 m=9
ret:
h=1 m=41
